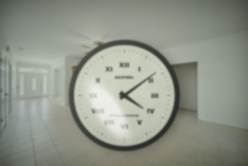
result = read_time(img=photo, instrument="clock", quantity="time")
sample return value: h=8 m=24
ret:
h=4 m=9
